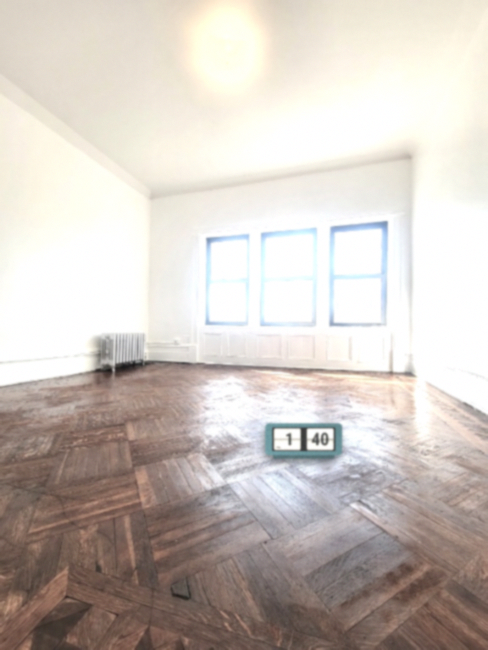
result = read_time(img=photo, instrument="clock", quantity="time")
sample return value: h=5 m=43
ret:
h=1 m=40
